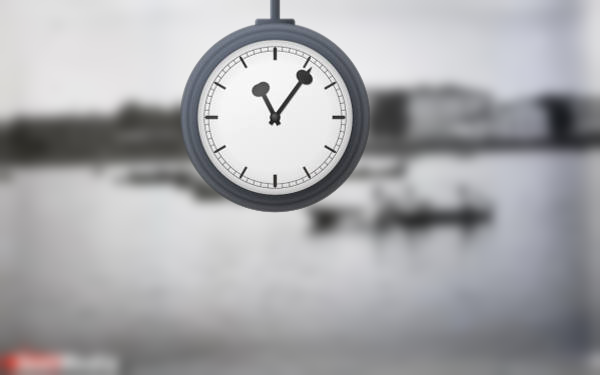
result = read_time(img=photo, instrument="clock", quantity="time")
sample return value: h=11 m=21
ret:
h=11 m=6
